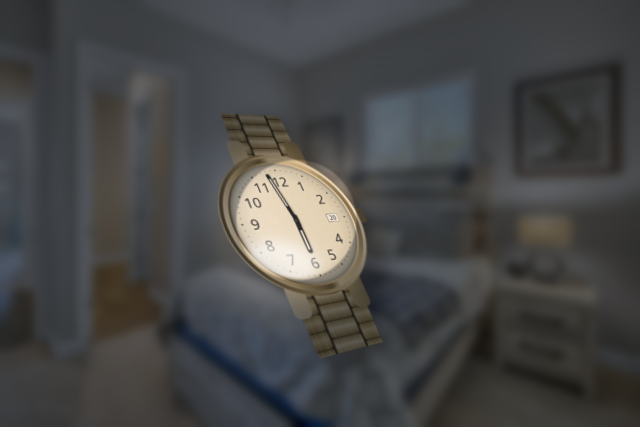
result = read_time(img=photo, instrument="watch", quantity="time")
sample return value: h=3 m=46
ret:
h=5 m=58
